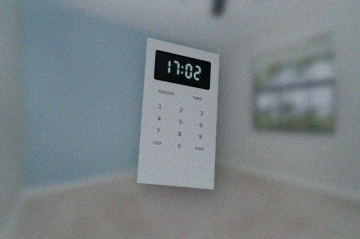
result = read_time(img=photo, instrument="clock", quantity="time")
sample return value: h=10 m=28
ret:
h=17 m=2
